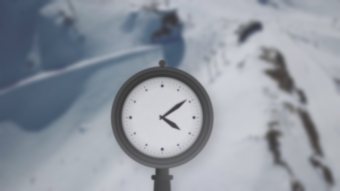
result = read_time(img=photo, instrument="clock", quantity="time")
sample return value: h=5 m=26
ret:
h=4 m=9
